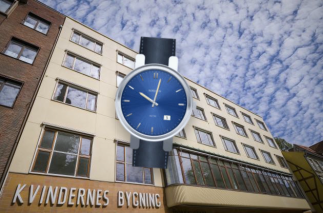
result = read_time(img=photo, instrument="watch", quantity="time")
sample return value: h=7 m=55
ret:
h=10 m=2
